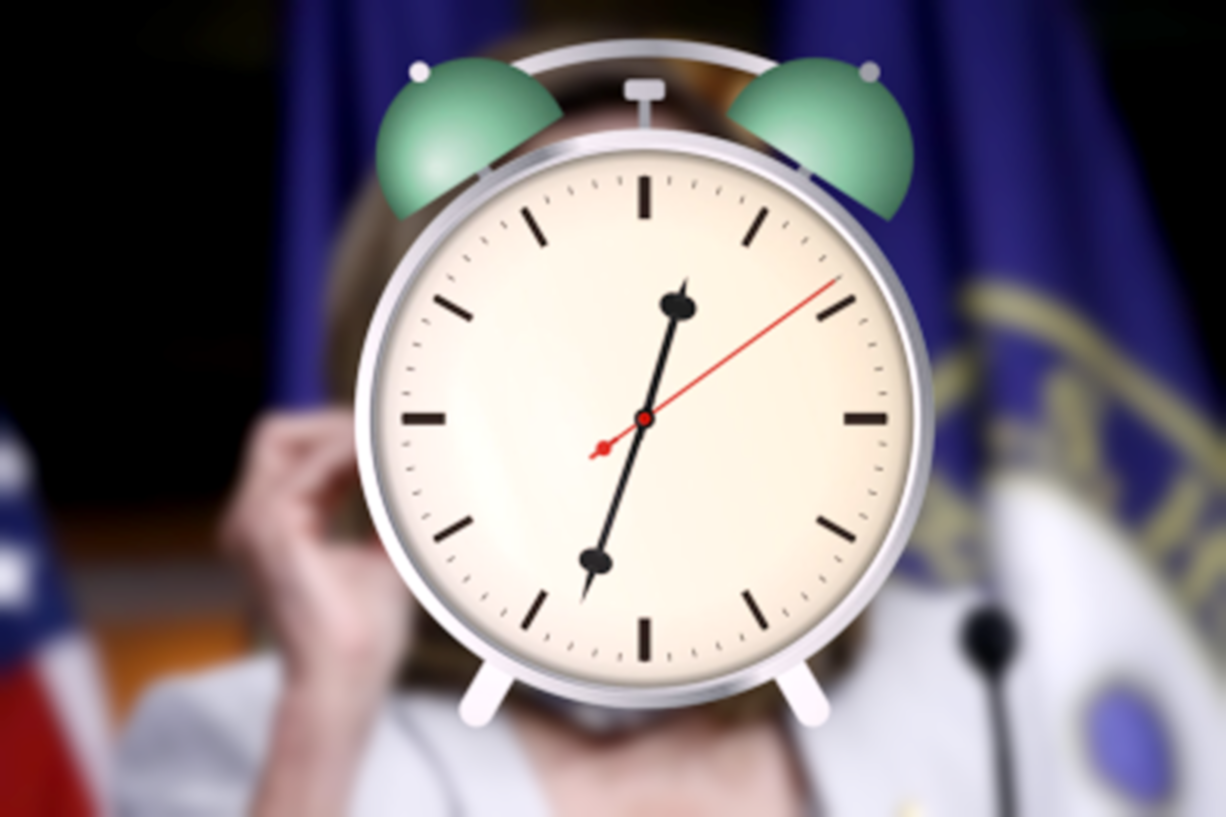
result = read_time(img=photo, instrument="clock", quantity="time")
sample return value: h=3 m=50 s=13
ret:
h=12 m=33 s=9
